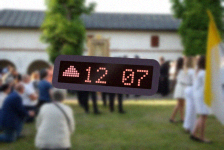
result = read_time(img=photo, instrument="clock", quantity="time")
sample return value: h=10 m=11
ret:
h=12 m=7
